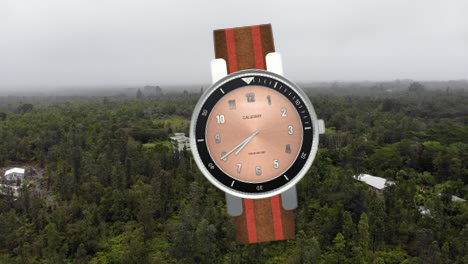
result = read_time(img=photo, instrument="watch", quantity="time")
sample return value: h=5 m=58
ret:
h=7 m=40
